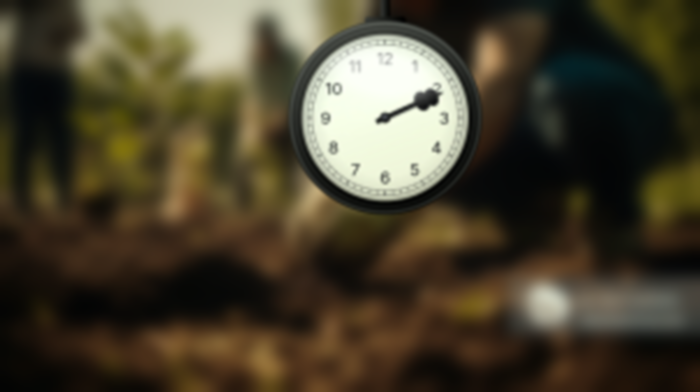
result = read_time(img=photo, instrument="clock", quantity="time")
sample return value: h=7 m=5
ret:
h=2 m=11
